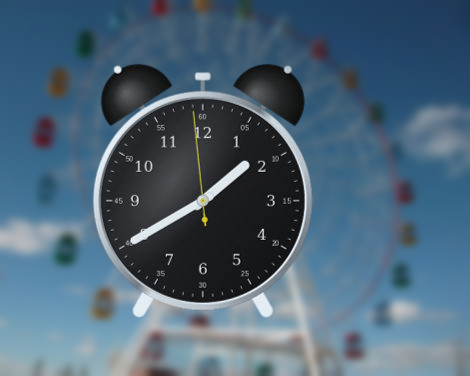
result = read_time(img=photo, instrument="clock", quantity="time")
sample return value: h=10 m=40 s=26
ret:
h=1 m=39 s=59
